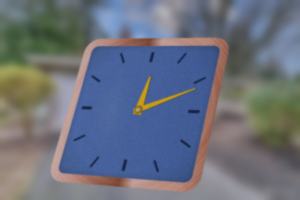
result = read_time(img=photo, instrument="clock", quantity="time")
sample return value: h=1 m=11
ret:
h=12 m=11
